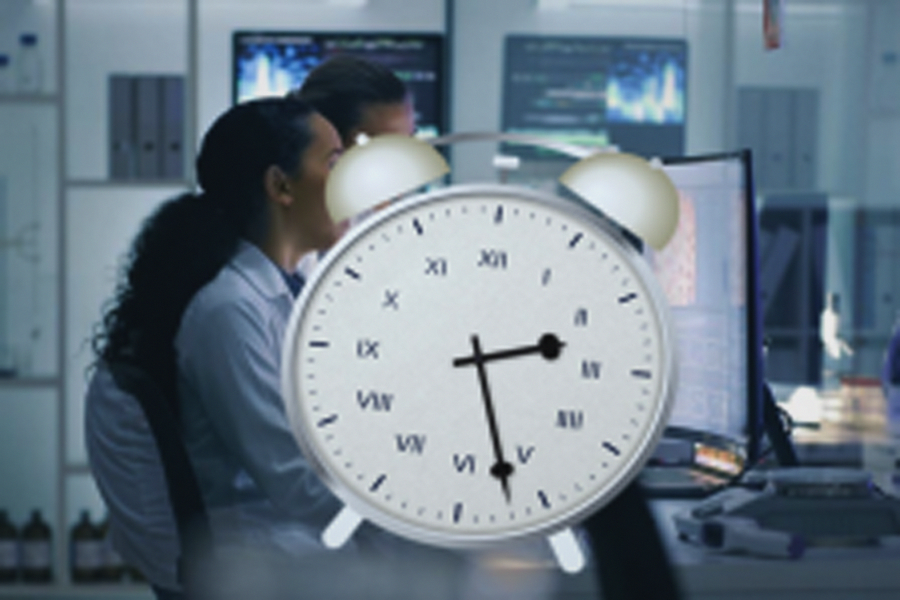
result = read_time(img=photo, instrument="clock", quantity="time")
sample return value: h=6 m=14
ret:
h=2 m=27
